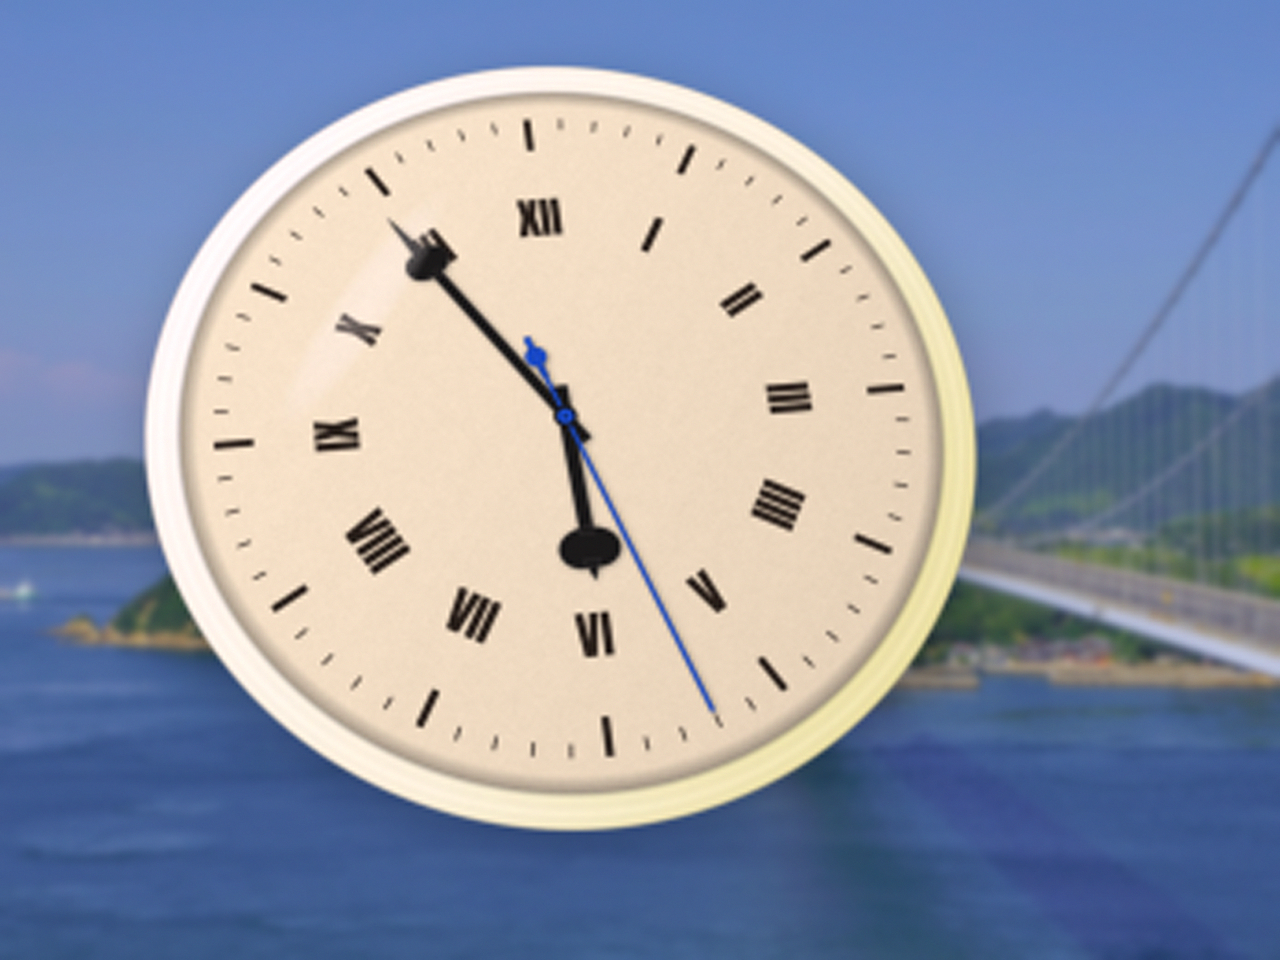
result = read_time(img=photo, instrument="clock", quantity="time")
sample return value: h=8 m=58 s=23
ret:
h=5 m=54 s=27
